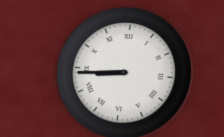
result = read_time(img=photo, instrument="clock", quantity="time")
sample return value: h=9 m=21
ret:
h=8 m=44
